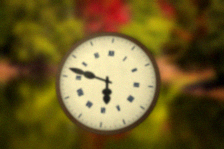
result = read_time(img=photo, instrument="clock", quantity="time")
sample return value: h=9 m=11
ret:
h=5 m=47
